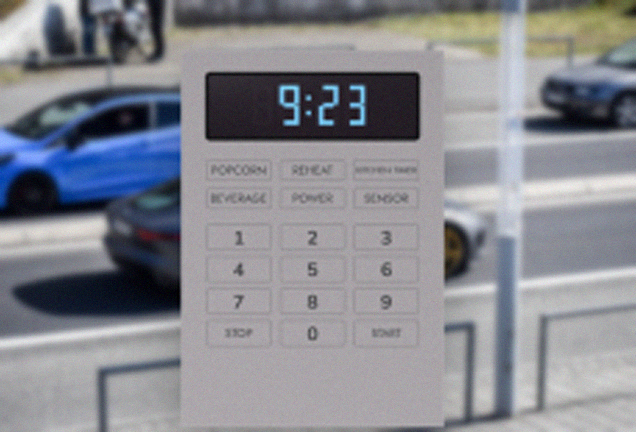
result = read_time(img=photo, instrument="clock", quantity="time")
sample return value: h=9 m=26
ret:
h=9 m=23
